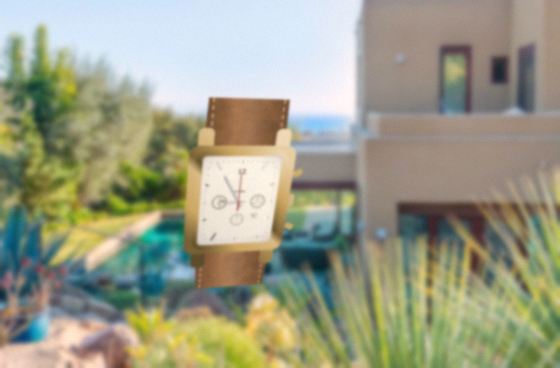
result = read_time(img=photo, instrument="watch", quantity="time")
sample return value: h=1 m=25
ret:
h=8 m=55
